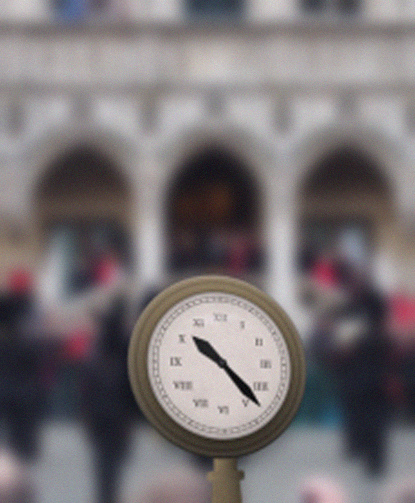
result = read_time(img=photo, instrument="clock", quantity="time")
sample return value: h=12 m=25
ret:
h=10 m=23
